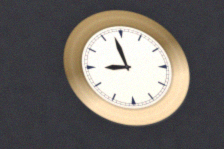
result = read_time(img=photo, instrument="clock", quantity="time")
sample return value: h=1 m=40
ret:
h=8 m=58
